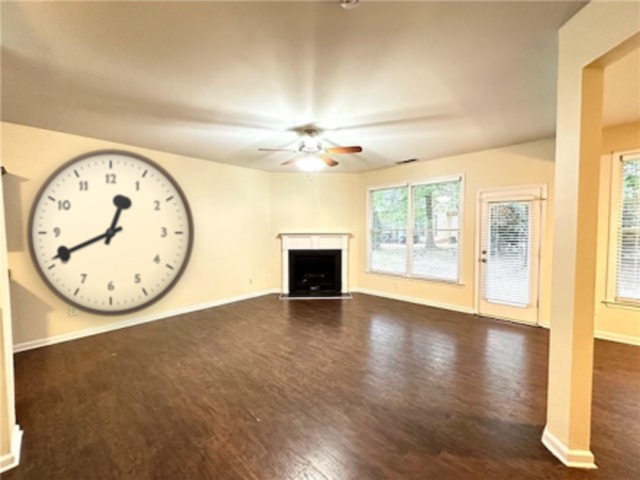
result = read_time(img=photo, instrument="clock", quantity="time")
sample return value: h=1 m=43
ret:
h=12 m=41
